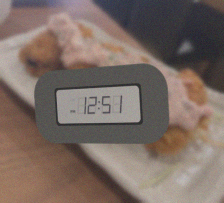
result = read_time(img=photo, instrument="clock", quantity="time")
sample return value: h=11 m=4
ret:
h=12 m=51
